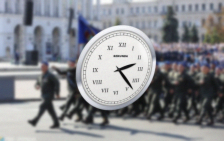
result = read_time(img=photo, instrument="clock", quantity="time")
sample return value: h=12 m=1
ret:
h=2 m=23
